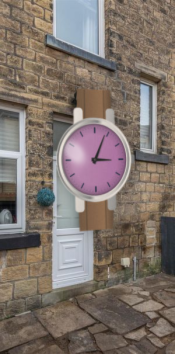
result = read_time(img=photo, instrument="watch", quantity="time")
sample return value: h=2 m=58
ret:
h=3 m=4
